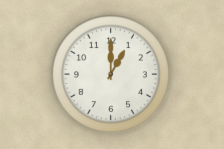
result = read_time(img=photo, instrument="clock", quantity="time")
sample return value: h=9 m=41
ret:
h=1 m=0
